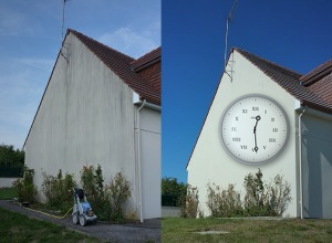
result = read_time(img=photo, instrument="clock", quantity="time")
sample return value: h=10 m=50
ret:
h=12 m=29
